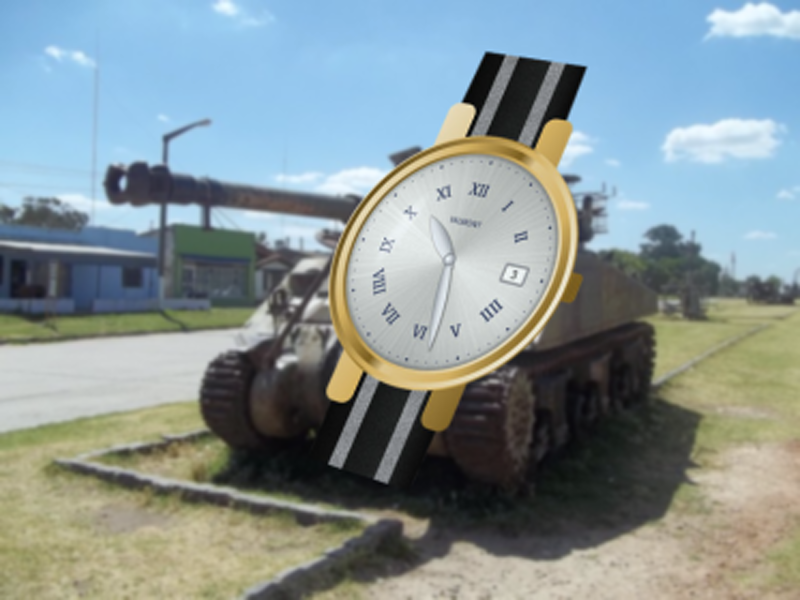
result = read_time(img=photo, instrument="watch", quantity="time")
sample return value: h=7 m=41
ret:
h=10 m=28
